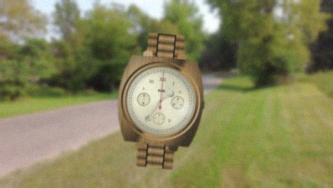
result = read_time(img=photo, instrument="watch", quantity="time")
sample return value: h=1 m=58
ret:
h=1 m=35
